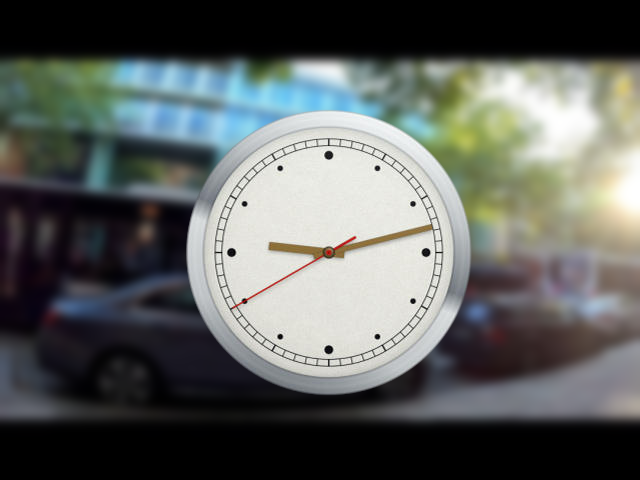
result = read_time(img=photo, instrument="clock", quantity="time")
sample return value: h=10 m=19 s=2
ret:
h=9 m=12 s=40
